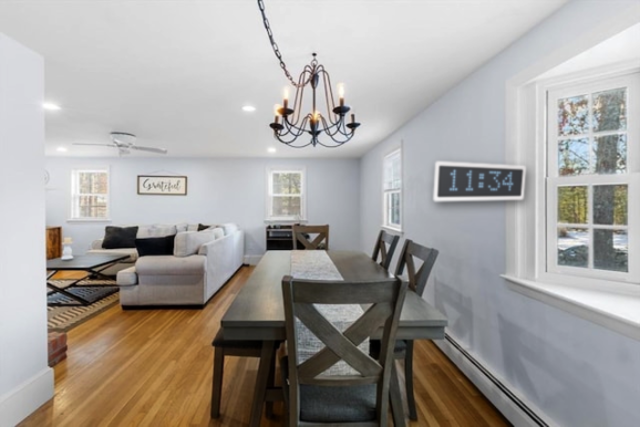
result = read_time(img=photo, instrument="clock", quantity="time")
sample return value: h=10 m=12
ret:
h=11 m=34
